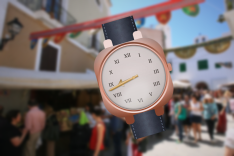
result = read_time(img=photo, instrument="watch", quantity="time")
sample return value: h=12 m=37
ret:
h=8 m=43
